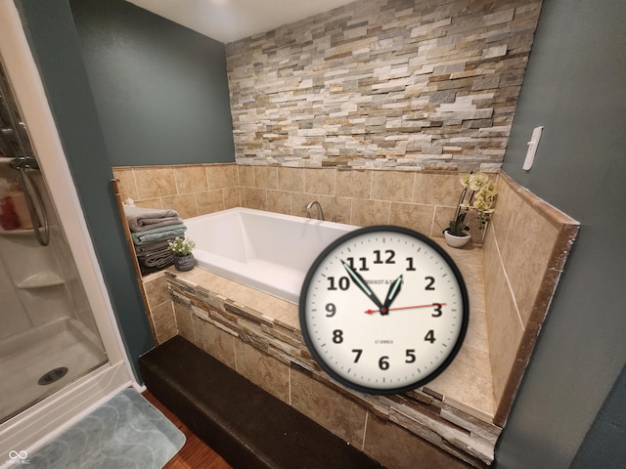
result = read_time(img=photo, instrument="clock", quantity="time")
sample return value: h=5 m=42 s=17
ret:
h=12 m=53 s=14
